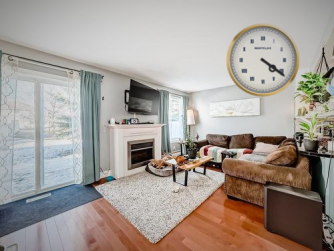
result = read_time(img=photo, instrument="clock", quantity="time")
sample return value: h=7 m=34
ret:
h=4 m=21
